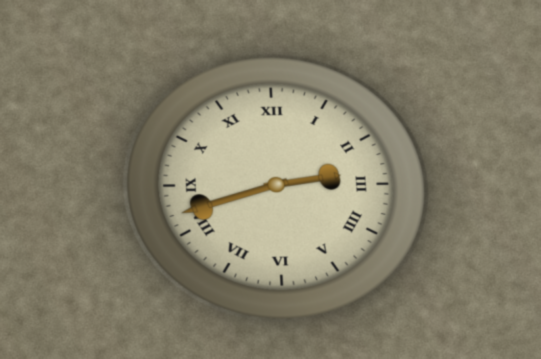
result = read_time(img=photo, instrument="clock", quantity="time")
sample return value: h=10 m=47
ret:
h=2 m=42
